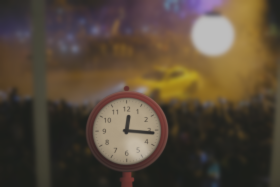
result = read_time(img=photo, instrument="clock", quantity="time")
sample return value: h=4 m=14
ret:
h=12 m=16
